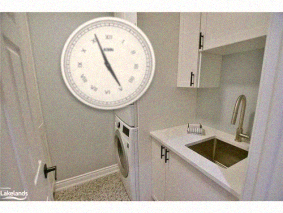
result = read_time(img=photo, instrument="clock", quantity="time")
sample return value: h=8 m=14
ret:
h=4 m=56
